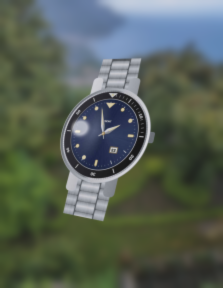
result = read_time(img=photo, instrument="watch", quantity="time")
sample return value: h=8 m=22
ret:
h=1 m=57
